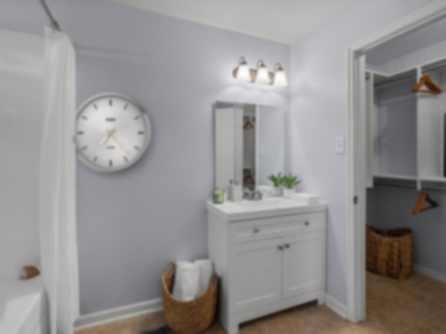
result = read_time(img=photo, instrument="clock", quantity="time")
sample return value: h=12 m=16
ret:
h=7 m=23
